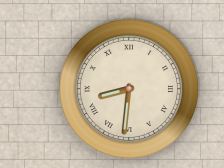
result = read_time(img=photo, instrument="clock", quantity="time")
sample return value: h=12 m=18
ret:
h=8 m=31
